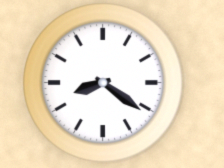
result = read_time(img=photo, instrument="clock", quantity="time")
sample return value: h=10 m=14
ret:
h=8 m=21
